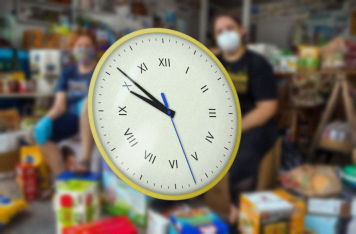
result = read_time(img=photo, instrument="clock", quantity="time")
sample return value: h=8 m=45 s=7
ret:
h=9 m=51 s=27
